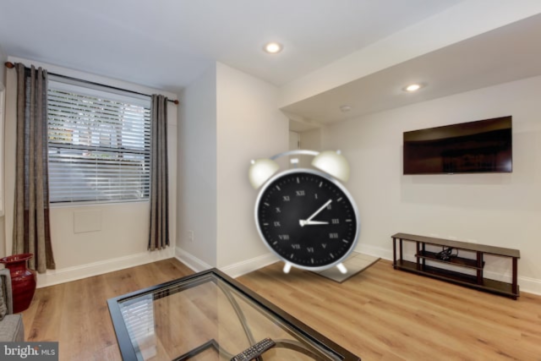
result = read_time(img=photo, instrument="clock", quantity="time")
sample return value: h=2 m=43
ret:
h=3 m=9
